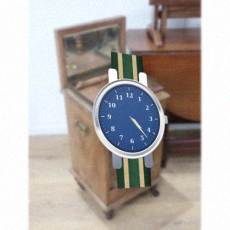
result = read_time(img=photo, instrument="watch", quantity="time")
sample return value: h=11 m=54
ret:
h=4 m=23
